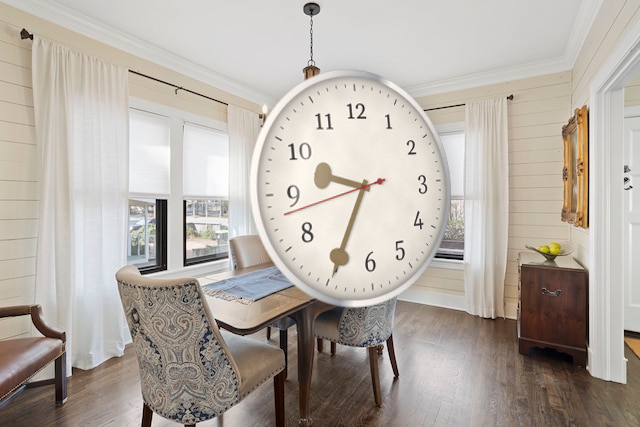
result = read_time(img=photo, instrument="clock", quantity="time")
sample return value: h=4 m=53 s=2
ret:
h=9 m=34 s=43
